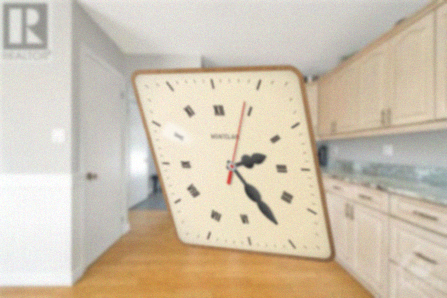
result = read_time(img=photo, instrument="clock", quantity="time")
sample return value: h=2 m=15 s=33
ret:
h=2 m=25 s=4
